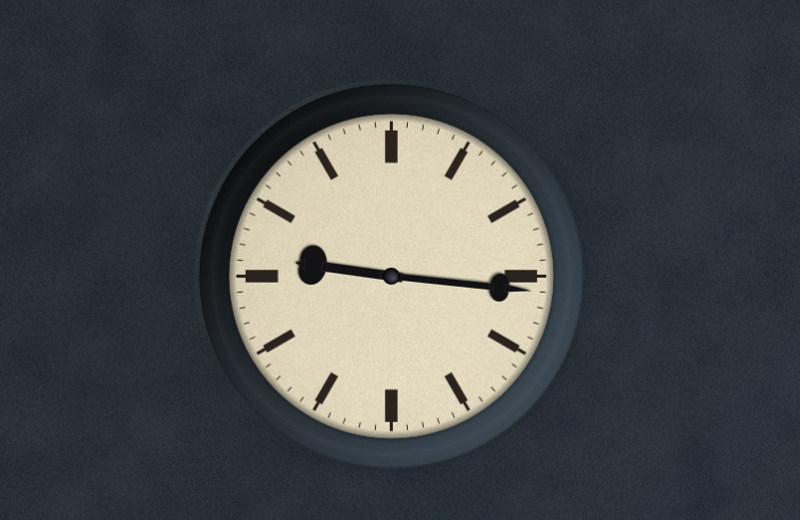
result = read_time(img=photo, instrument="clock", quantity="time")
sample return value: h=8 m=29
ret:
h=9 m=16
